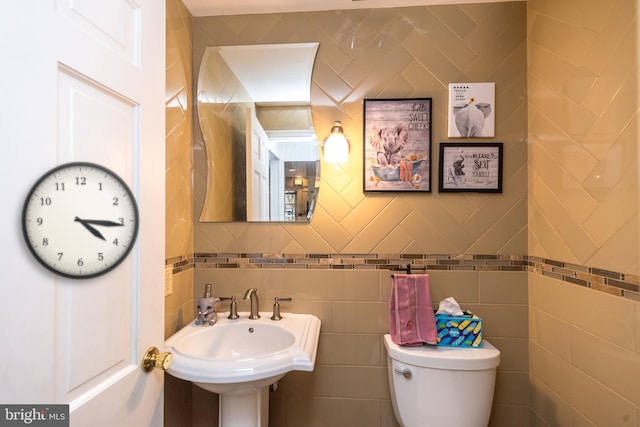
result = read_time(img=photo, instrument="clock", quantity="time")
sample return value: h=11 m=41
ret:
h=4 m=16
